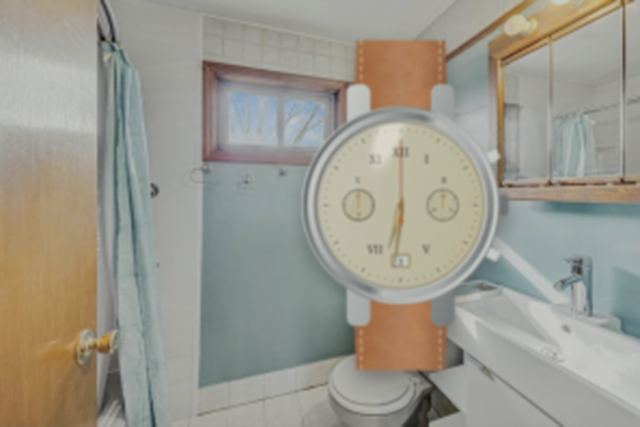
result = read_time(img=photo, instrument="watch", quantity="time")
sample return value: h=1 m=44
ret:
h=6 m=31
